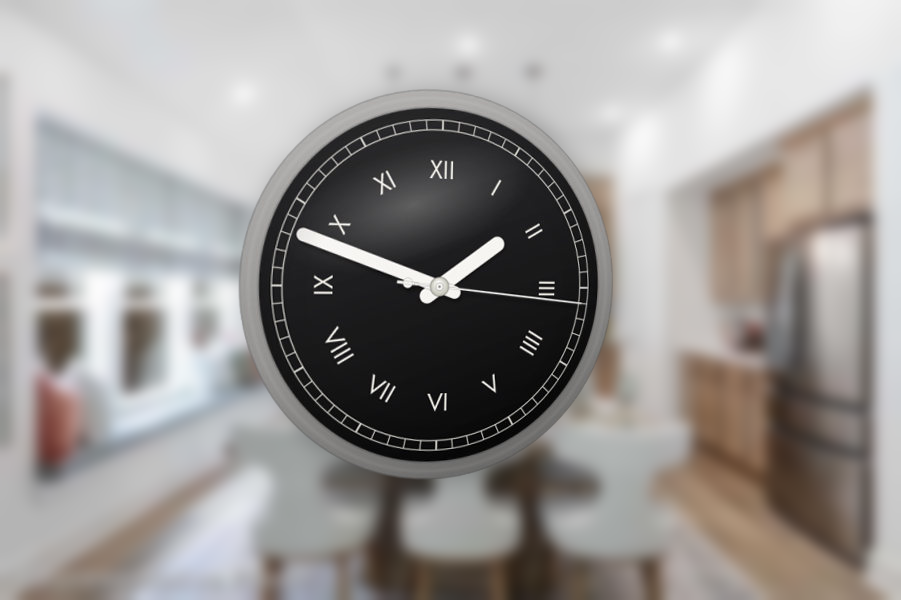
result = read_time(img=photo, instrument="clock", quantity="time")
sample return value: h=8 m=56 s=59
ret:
h=1 m=48 s=16
